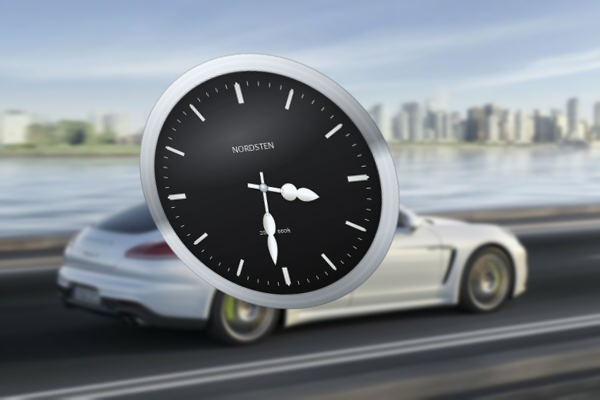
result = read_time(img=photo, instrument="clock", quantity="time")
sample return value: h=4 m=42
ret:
h=3 m=31
